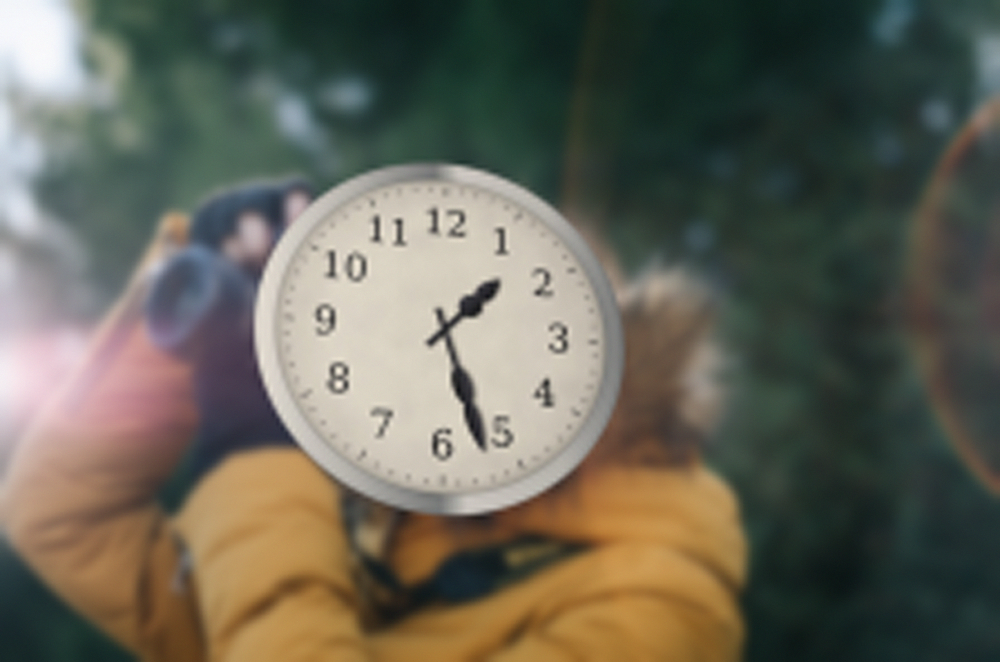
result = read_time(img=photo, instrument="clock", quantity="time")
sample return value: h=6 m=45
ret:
h=1 m=27
